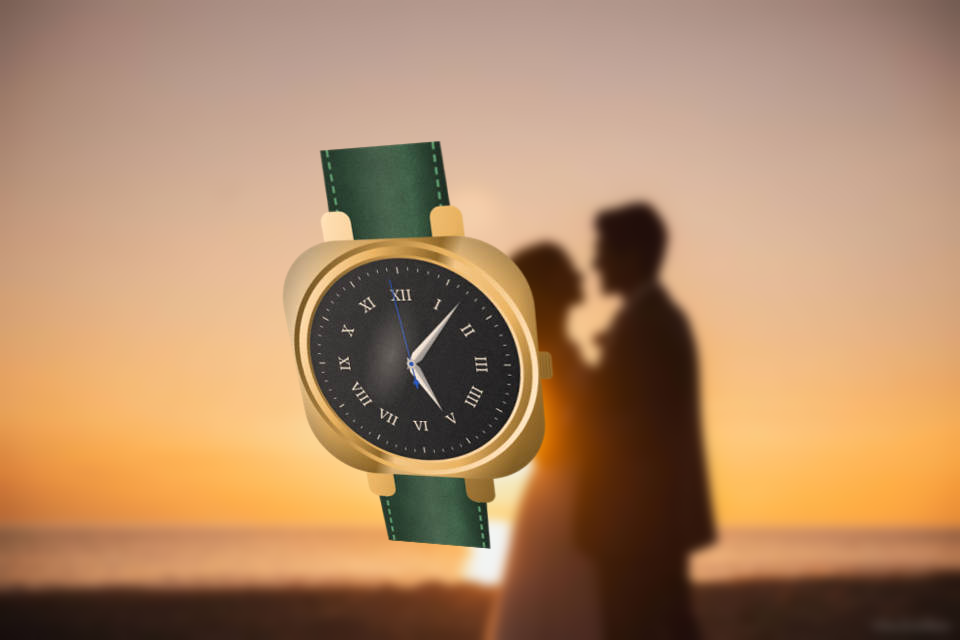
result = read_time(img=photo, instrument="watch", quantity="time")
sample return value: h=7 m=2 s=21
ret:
h=5 m=6 s=59
